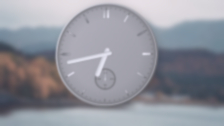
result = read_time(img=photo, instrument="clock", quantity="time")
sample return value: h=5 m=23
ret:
h=6 m=43
